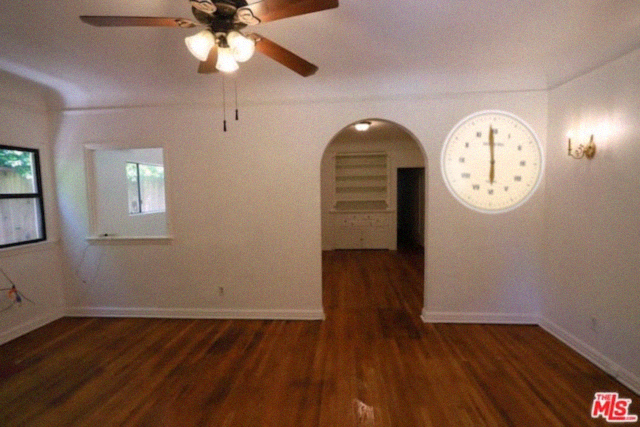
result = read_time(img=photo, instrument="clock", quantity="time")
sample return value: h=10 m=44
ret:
h=5 m=59
